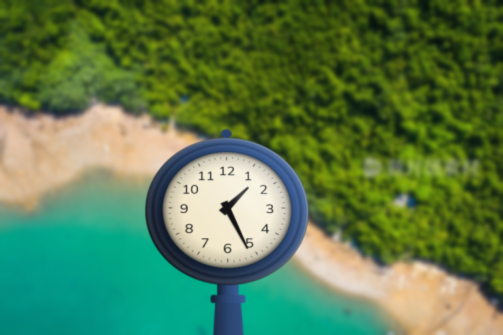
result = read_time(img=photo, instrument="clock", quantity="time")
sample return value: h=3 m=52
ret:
h=1 m=26
